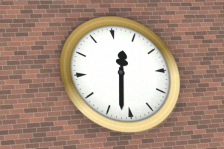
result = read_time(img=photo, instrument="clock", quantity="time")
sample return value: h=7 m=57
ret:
h=12 m=32
